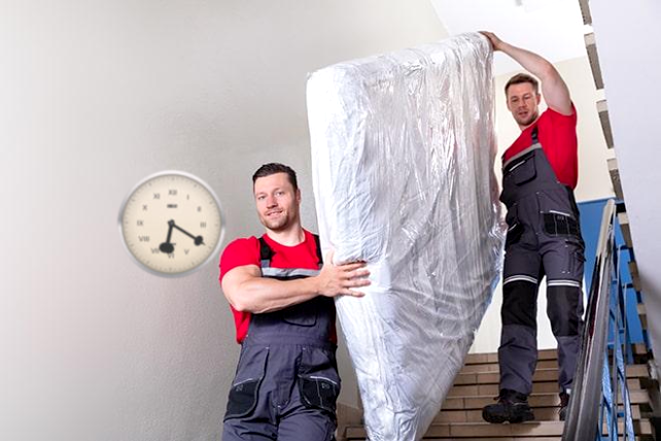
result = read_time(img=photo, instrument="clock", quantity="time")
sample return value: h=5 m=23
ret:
h=6 m=20
